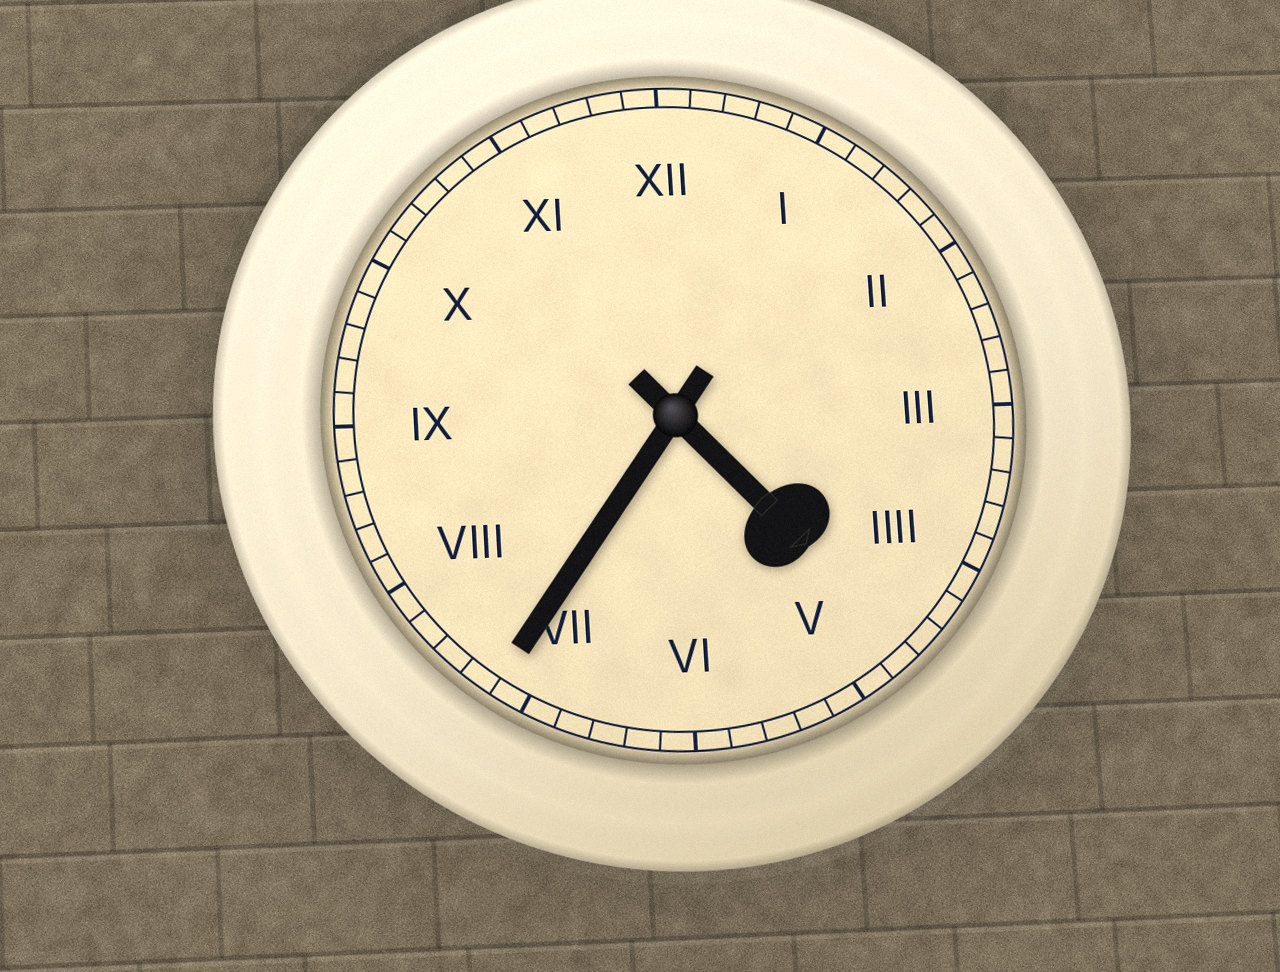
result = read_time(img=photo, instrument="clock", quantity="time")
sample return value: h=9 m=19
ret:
h=4 m=36
